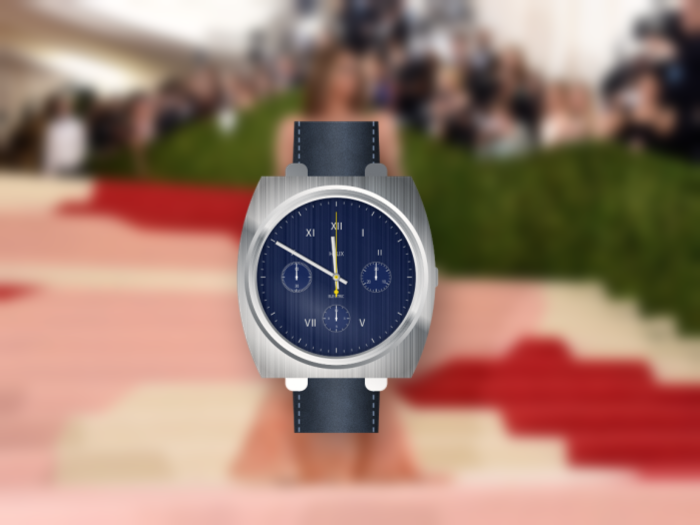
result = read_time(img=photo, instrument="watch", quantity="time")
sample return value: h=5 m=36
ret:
h=11 m=50
